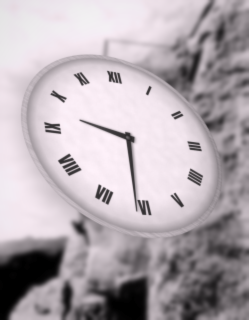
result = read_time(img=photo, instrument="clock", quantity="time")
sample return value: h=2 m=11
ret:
h=9 m=31
